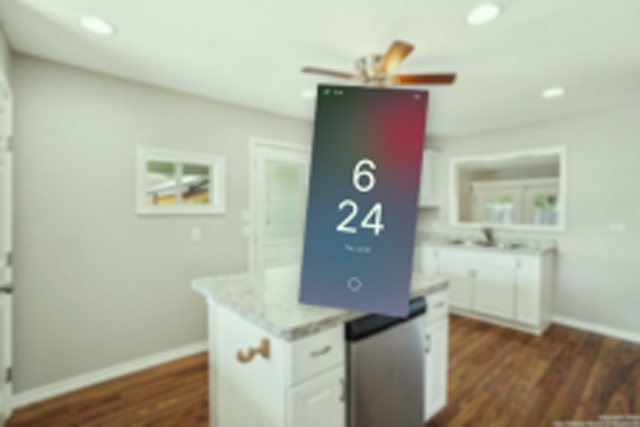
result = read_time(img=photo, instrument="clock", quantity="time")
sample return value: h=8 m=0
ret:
h=6 m=24
